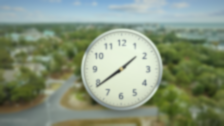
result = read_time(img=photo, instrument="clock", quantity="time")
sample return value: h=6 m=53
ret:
h=1 m=39
